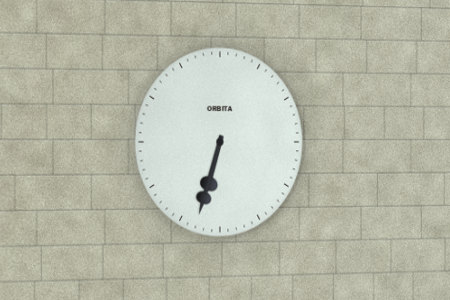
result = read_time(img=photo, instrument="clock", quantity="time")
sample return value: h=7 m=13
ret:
h=6 m=33
